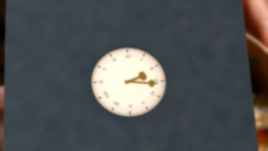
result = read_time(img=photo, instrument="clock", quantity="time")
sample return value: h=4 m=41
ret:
h=2 m=16
